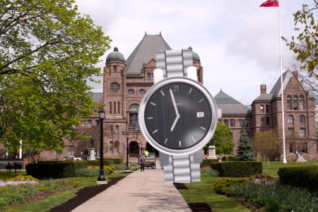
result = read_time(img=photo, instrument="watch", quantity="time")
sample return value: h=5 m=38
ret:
h=6 m=58
